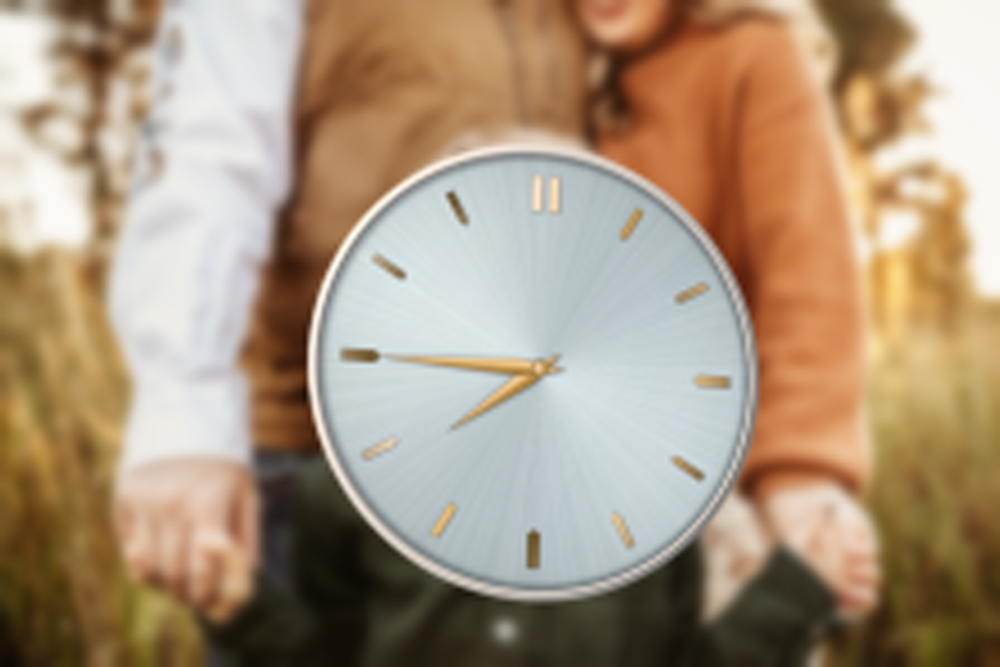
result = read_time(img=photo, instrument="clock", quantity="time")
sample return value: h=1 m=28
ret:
h=7 m=45
